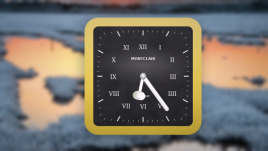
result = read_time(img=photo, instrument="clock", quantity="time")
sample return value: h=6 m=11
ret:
h=6 m=24
